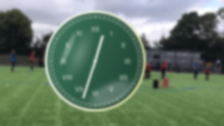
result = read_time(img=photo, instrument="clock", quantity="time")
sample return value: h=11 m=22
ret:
h=12 m=33
